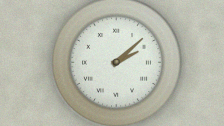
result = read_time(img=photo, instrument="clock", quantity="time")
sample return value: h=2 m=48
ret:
h=2 m=8
